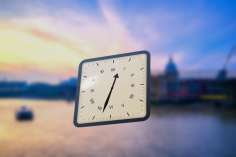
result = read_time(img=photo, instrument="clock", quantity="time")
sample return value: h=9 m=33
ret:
h=12 m=33
